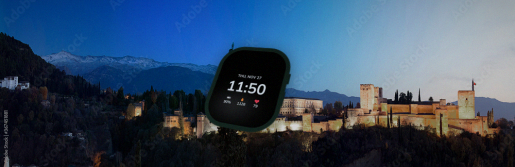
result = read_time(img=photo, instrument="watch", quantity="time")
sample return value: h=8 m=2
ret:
h=11 m=50
